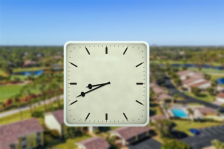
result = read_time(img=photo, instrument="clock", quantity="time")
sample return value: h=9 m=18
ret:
h=8 m=41
